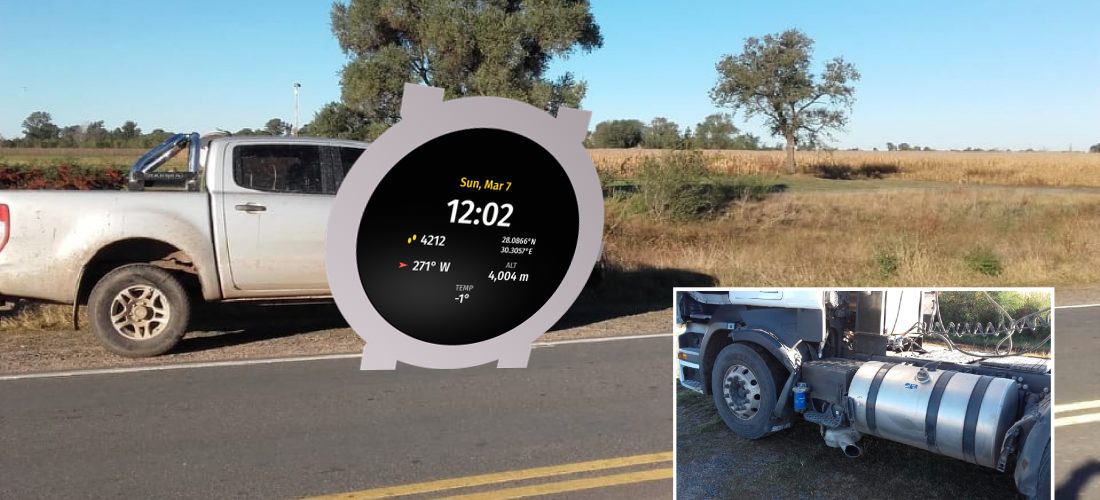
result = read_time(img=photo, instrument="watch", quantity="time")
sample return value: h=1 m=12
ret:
h=12 m=2
